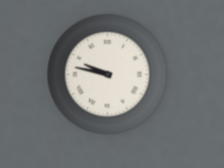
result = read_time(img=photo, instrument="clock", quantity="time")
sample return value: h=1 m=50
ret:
h=9 m=47
